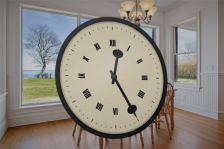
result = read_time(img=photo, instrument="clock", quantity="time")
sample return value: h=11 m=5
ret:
h=12 m=25
